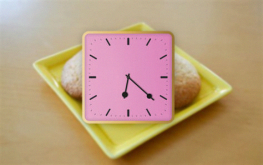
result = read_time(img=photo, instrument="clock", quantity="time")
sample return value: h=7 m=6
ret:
h=6 m=22
